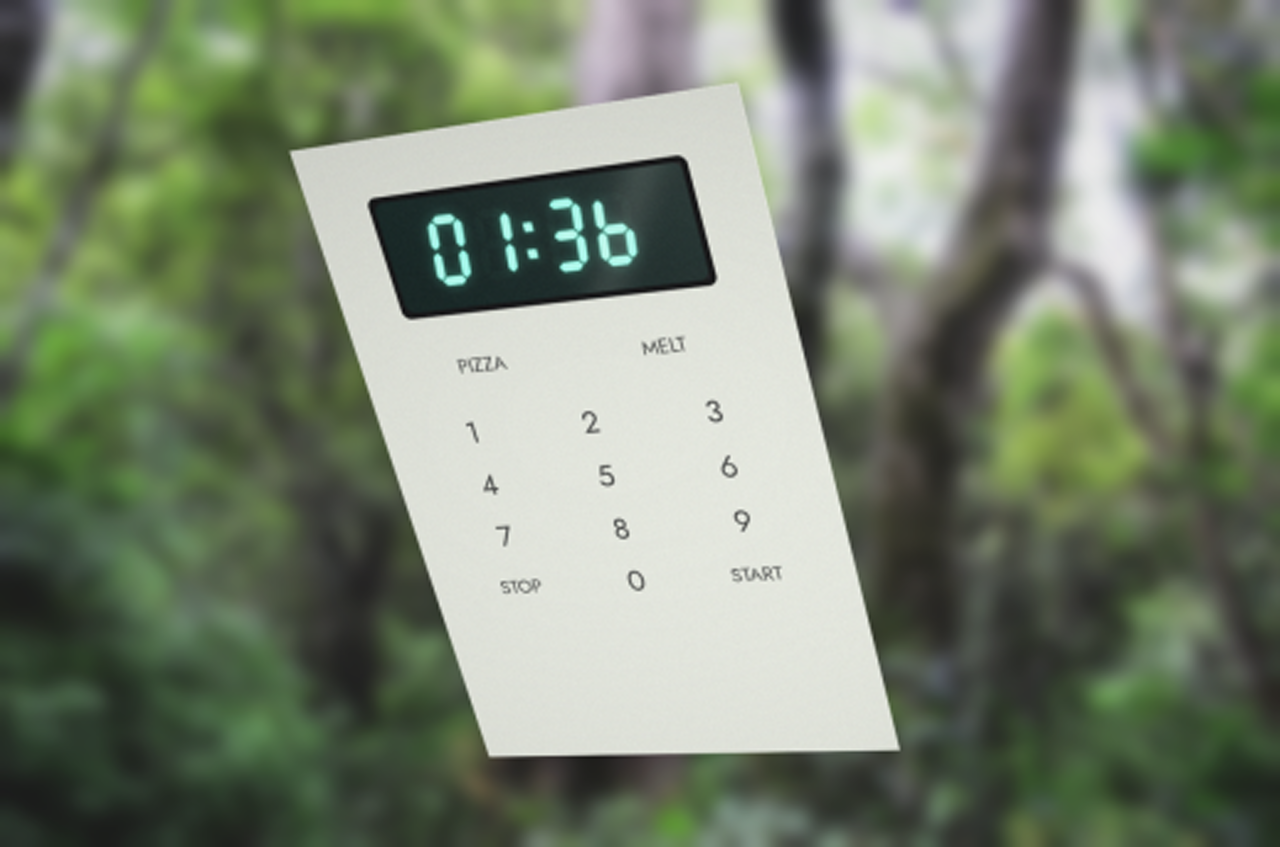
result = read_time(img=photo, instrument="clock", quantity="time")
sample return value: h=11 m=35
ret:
h=1 m=36
